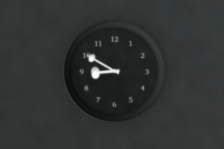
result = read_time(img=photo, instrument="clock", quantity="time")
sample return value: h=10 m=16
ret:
h=8 m=50
